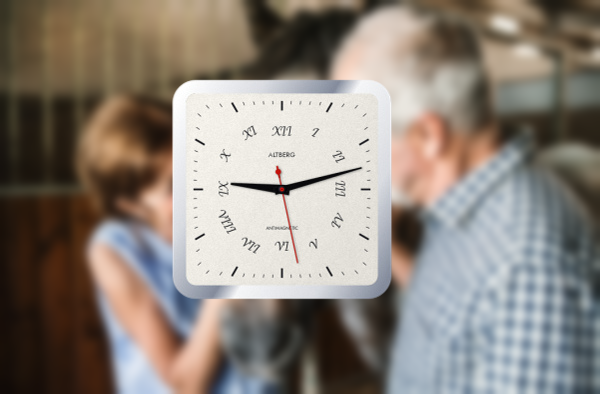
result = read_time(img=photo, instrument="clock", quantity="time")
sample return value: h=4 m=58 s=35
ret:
h=9 m=12 s=28
